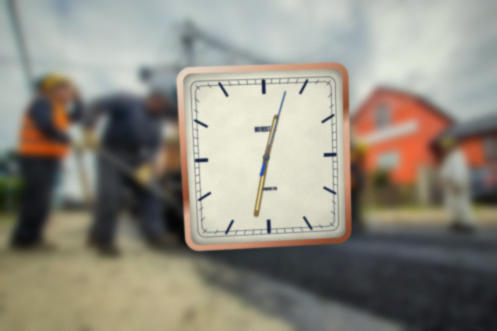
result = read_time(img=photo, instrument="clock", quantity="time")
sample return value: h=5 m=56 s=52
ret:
h=12 m=32 s=3
